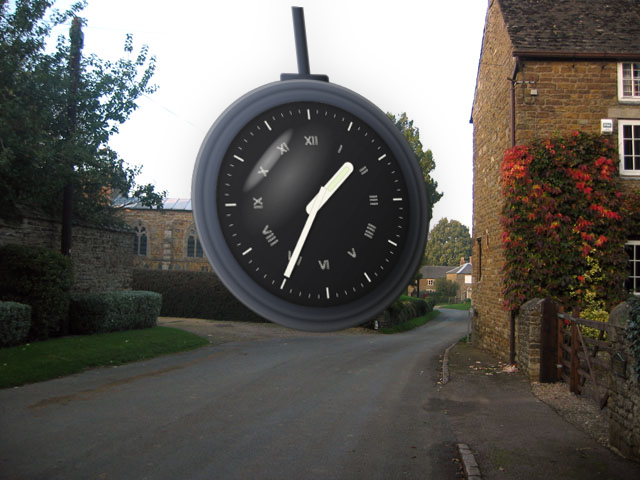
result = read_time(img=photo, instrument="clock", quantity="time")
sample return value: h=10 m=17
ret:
h=1 m=35
